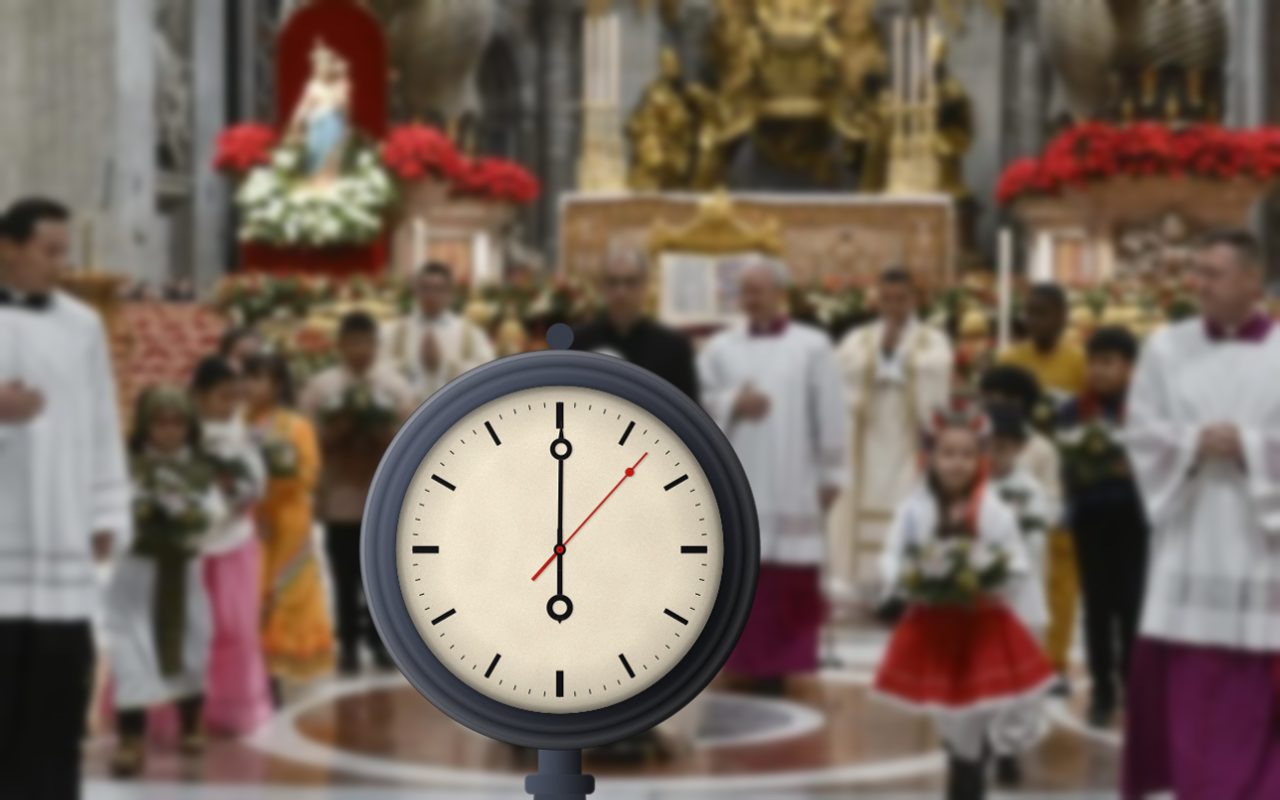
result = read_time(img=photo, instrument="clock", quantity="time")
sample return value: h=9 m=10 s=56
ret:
h=6 m=0 s=7
